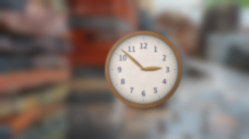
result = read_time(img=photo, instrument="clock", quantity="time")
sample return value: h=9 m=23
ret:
h=2 m=52
